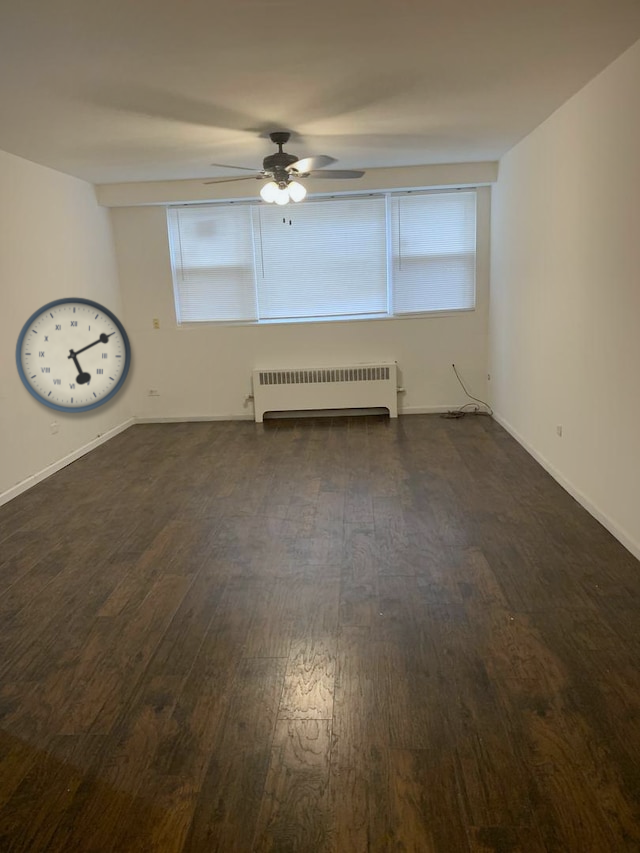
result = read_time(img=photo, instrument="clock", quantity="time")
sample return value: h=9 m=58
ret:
h=5 m=10
